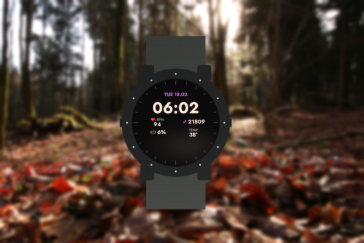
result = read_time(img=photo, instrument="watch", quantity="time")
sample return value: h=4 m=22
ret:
h=6 m=2
